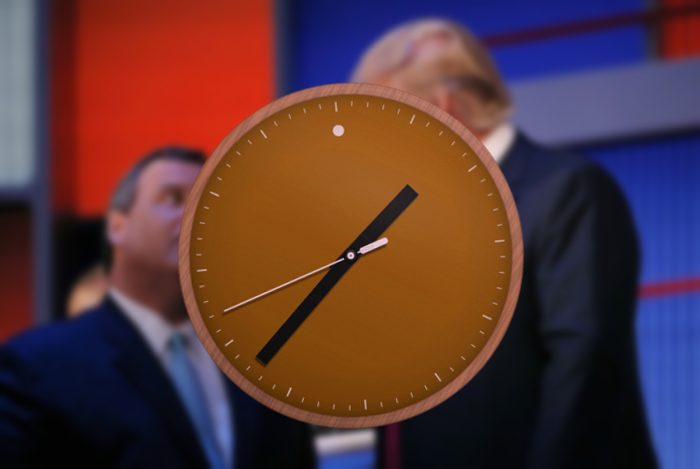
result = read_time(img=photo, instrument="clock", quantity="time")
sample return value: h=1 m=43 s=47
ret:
h=1 m=37 s=42
